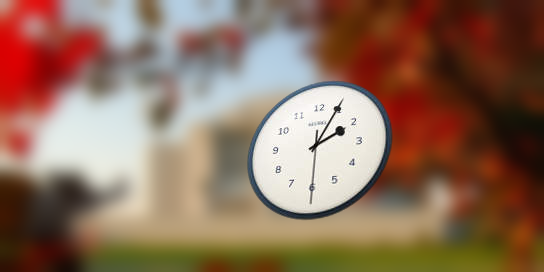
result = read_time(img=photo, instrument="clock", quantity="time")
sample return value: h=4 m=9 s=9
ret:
h=2 m=4 s=30
